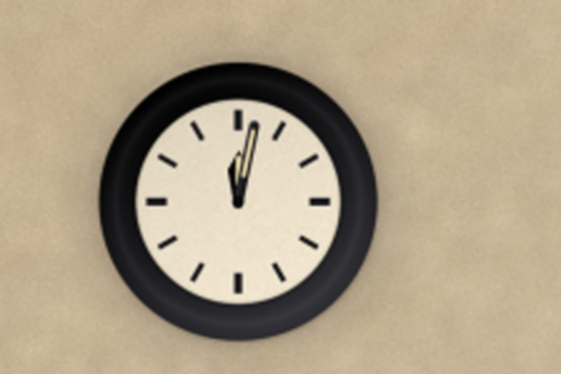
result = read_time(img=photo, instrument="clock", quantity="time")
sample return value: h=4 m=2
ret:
h=12 m=2
